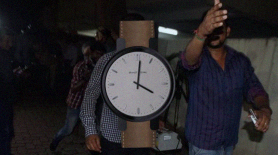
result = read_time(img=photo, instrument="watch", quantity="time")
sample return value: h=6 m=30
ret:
h=4 m=1
